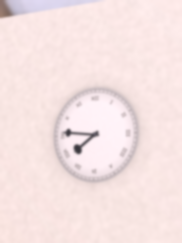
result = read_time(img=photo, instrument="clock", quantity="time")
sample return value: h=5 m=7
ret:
h=7 m=46
